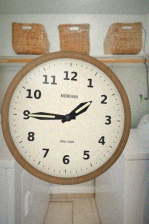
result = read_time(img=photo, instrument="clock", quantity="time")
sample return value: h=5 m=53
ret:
h=1 m=45
